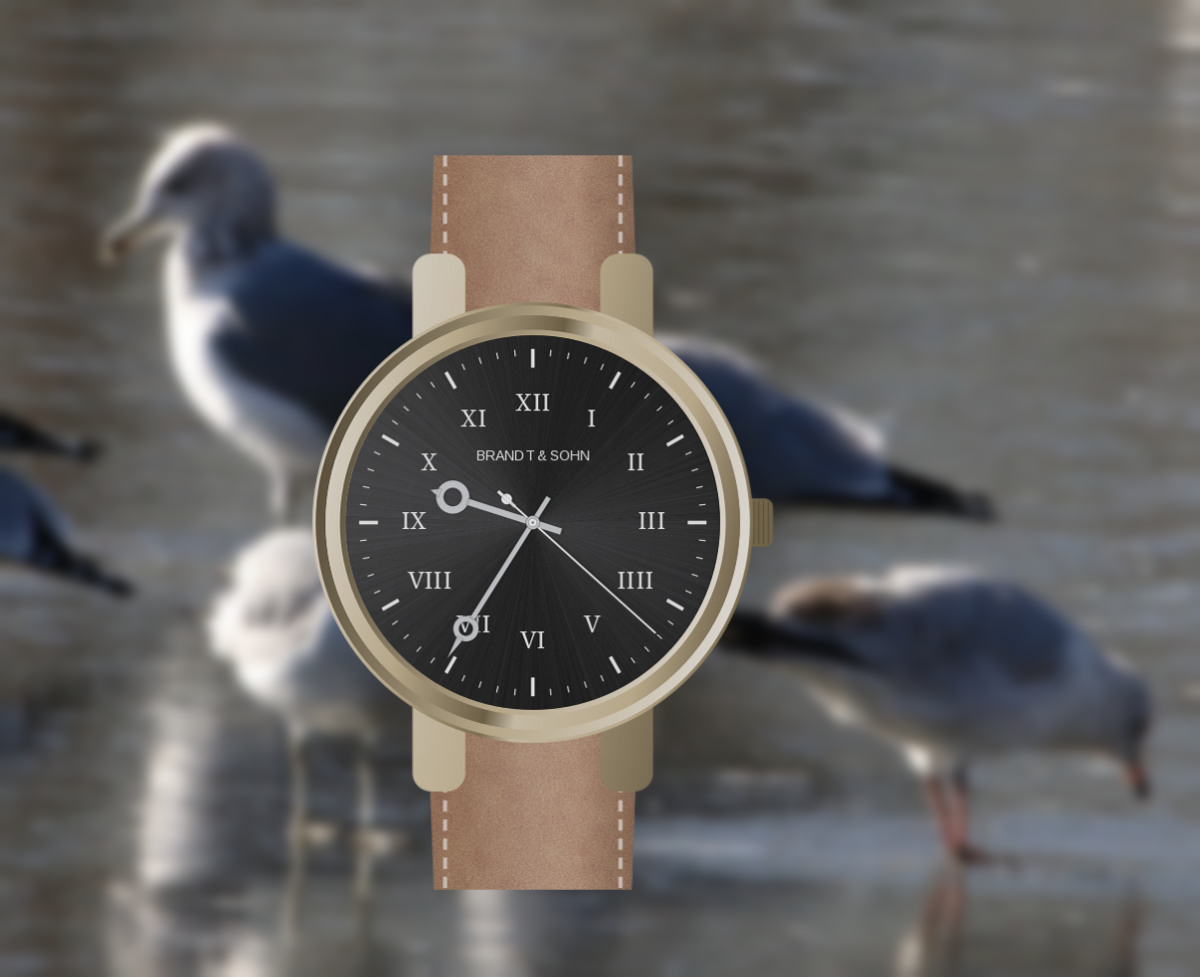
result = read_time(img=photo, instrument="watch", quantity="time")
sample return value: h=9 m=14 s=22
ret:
h=9 m=35 s=22
